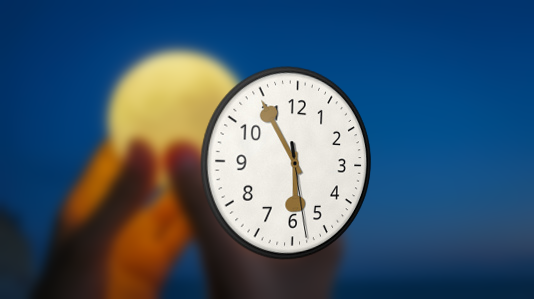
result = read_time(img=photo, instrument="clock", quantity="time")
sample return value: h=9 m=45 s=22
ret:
h=5 m=54 s=28
